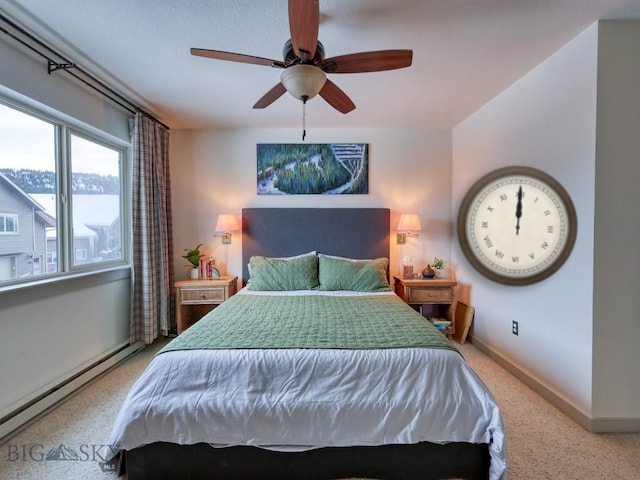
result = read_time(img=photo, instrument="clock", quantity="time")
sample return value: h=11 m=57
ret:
h=12 m=0
